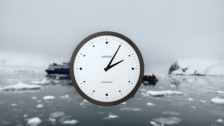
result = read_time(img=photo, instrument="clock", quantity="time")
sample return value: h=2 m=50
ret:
h=2 m=5
